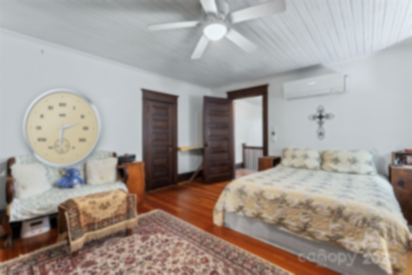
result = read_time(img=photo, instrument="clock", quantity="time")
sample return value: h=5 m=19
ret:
h=2 m=31
